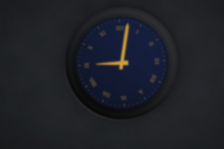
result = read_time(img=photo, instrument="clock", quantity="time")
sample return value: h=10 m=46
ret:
h=9 m=2
